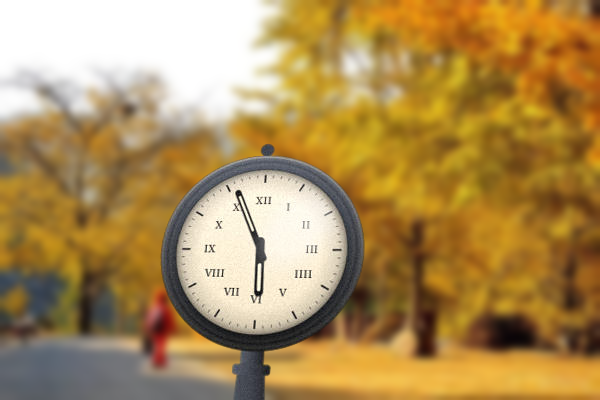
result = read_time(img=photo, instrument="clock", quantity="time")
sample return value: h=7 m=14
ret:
h=5 m=56
